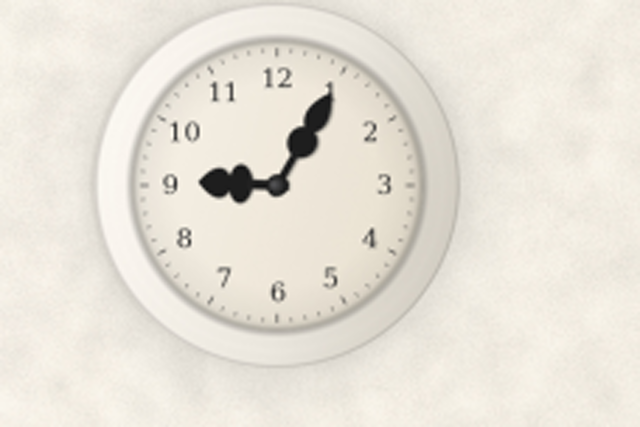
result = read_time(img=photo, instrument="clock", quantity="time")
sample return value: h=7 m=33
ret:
h=9 m=5
